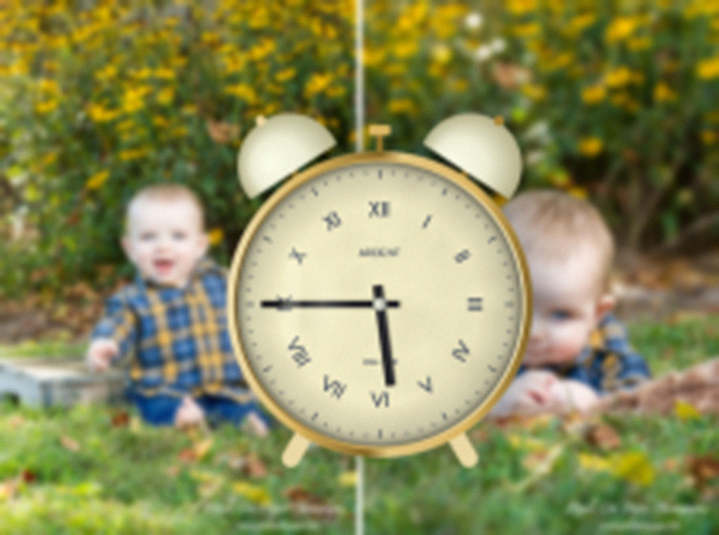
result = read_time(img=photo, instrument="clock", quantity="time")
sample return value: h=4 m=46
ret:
h=5 m=45
